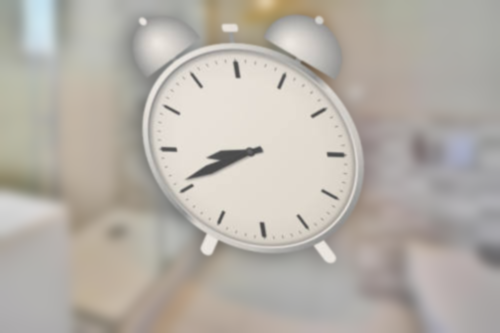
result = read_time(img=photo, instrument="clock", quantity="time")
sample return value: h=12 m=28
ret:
h=8 m=41
